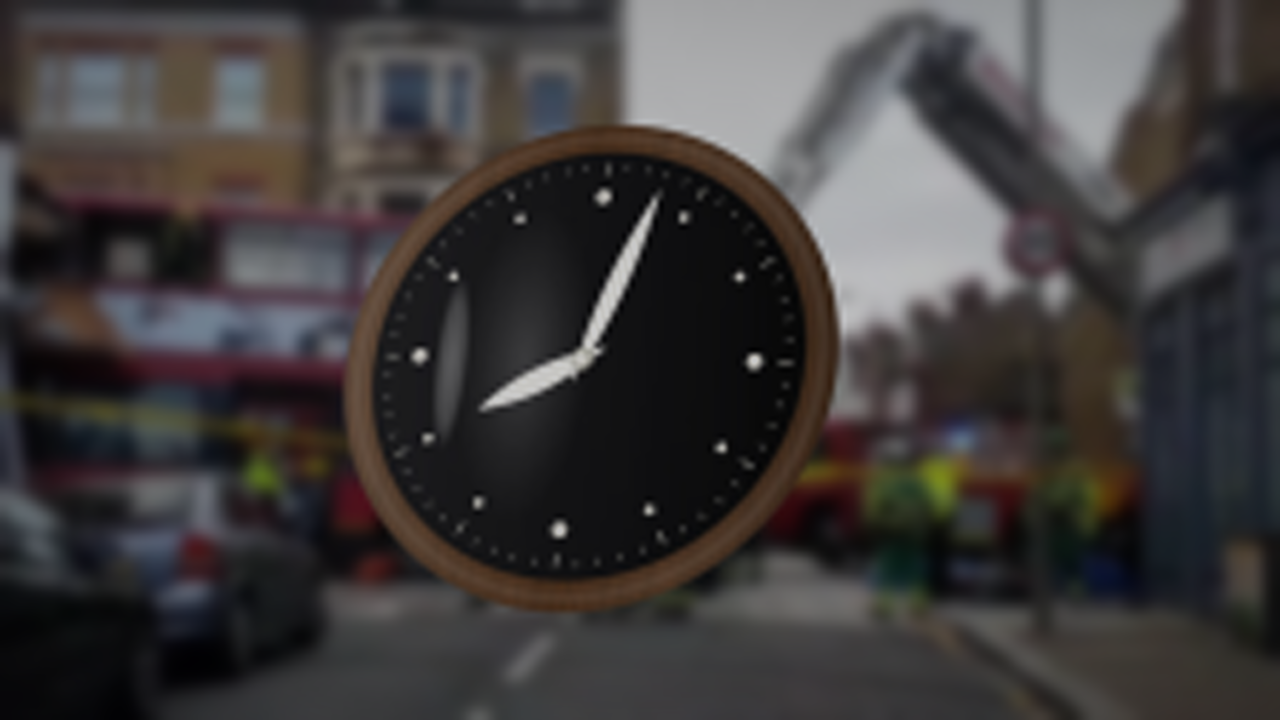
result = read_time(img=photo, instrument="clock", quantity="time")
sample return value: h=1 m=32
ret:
h=8 m=3
